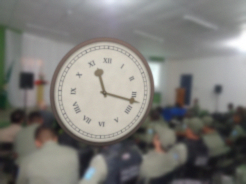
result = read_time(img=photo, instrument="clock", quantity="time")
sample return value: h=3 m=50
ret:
h=11 m=17
